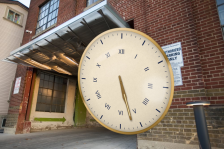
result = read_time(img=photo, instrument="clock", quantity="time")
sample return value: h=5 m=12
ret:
h=5 m=27
